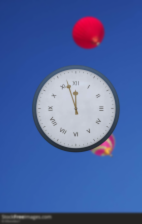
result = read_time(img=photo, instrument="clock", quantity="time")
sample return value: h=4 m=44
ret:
h=11 m=57
